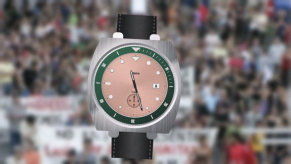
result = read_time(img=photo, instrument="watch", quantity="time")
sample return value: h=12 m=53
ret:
h=11 m=27
